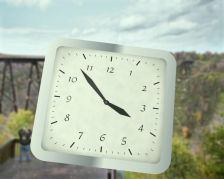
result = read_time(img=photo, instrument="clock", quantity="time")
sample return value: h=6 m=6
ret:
h=3 m=53
